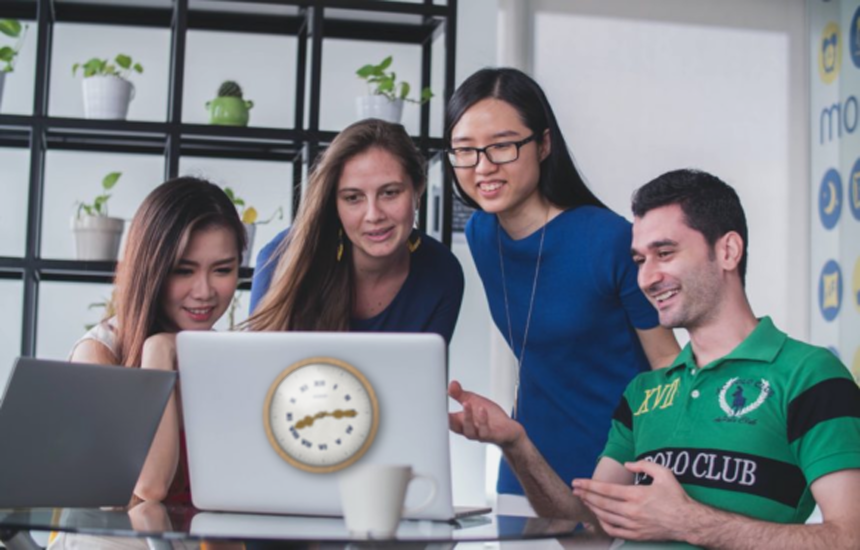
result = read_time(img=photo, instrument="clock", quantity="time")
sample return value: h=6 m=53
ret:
h=8 m=15
